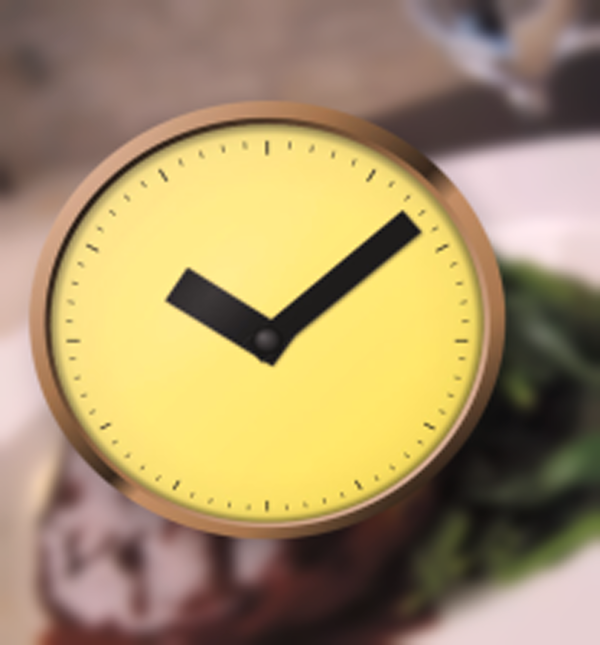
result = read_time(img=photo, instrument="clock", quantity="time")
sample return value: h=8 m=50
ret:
h=10 m=8
